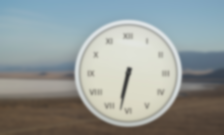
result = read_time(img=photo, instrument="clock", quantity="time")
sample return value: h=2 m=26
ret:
h=6 m=32
